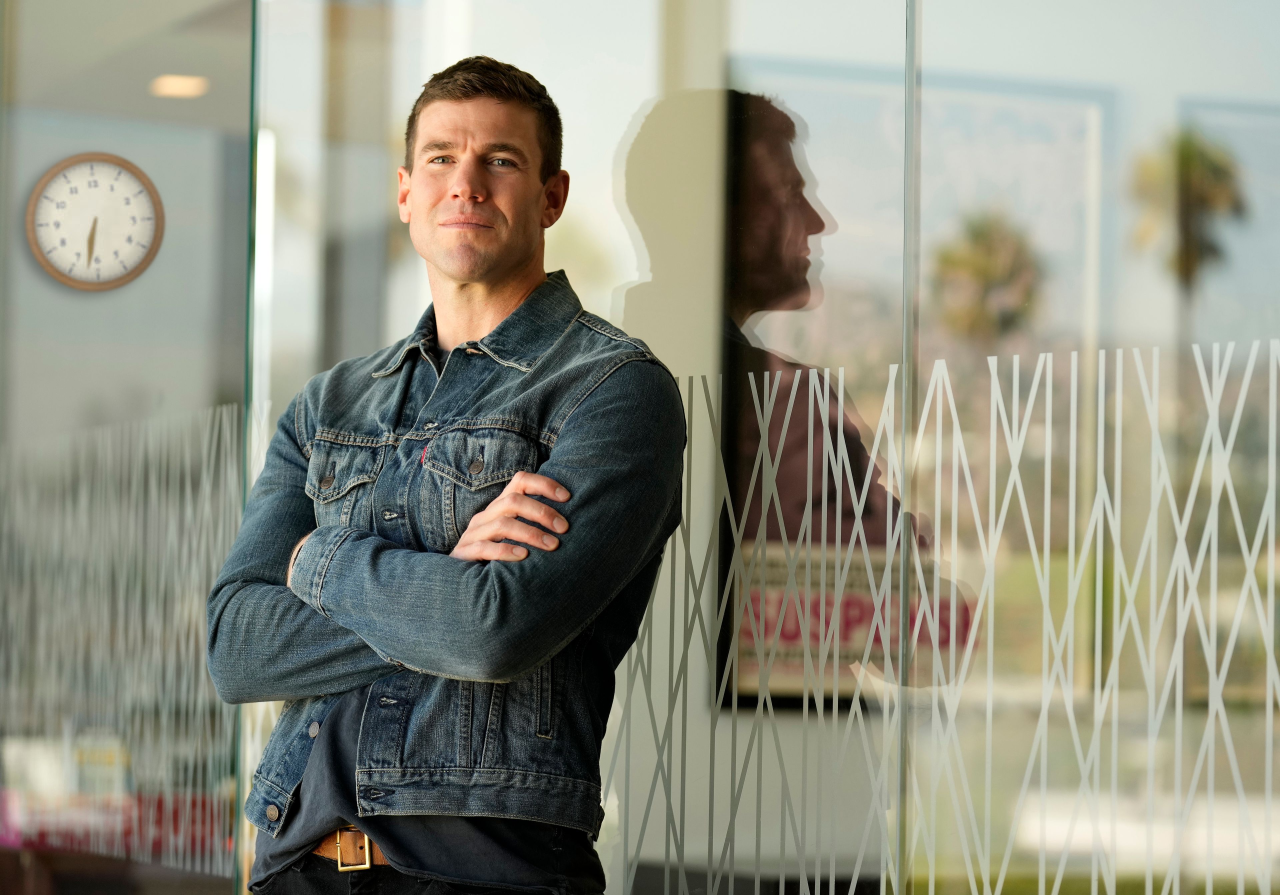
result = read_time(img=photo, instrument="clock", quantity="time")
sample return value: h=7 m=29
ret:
h=6 m=32
